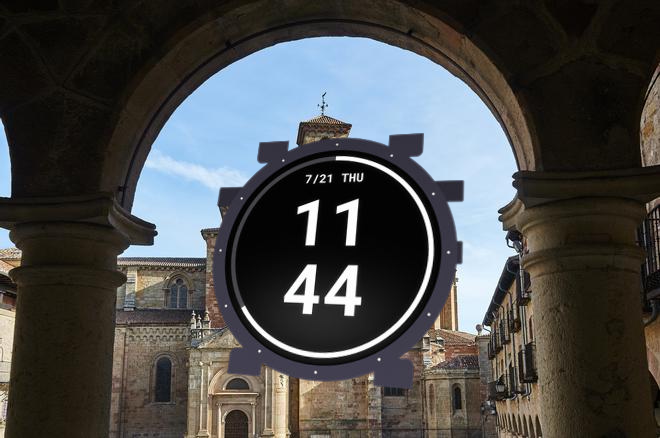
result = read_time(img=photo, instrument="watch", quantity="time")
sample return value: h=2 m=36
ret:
h=11 m=44
